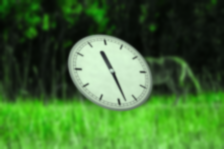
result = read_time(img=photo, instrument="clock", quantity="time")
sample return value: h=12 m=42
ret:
h=11 m=28
